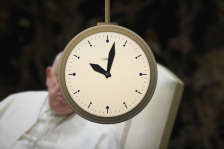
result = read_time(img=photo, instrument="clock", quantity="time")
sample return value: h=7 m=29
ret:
h=10 m=2
